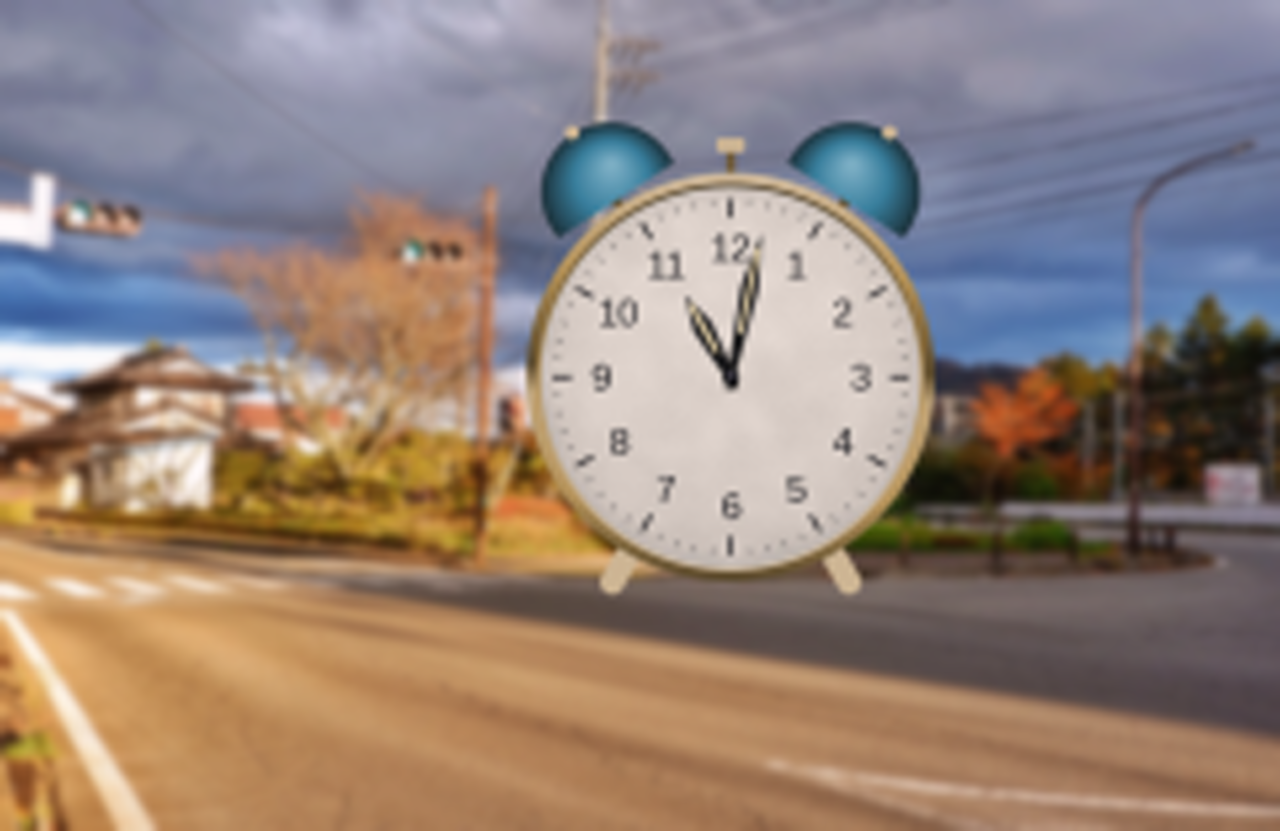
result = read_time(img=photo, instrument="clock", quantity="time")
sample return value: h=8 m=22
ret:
h=11 m=2
